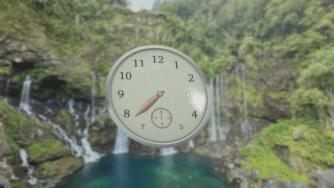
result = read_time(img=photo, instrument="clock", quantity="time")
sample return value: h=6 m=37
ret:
h=7 m=38
